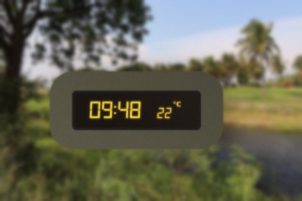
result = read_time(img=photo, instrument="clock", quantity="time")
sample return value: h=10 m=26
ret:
h=9 m=48
